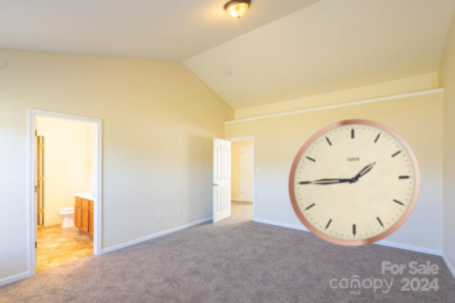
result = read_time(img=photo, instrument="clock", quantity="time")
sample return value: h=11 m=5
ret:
h=1 m=45
